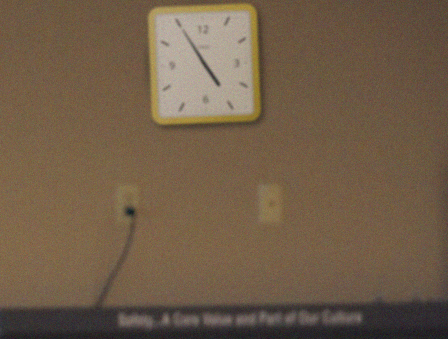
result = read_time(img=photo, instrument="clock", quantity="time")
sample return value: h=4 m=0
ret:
h=4 m=55
